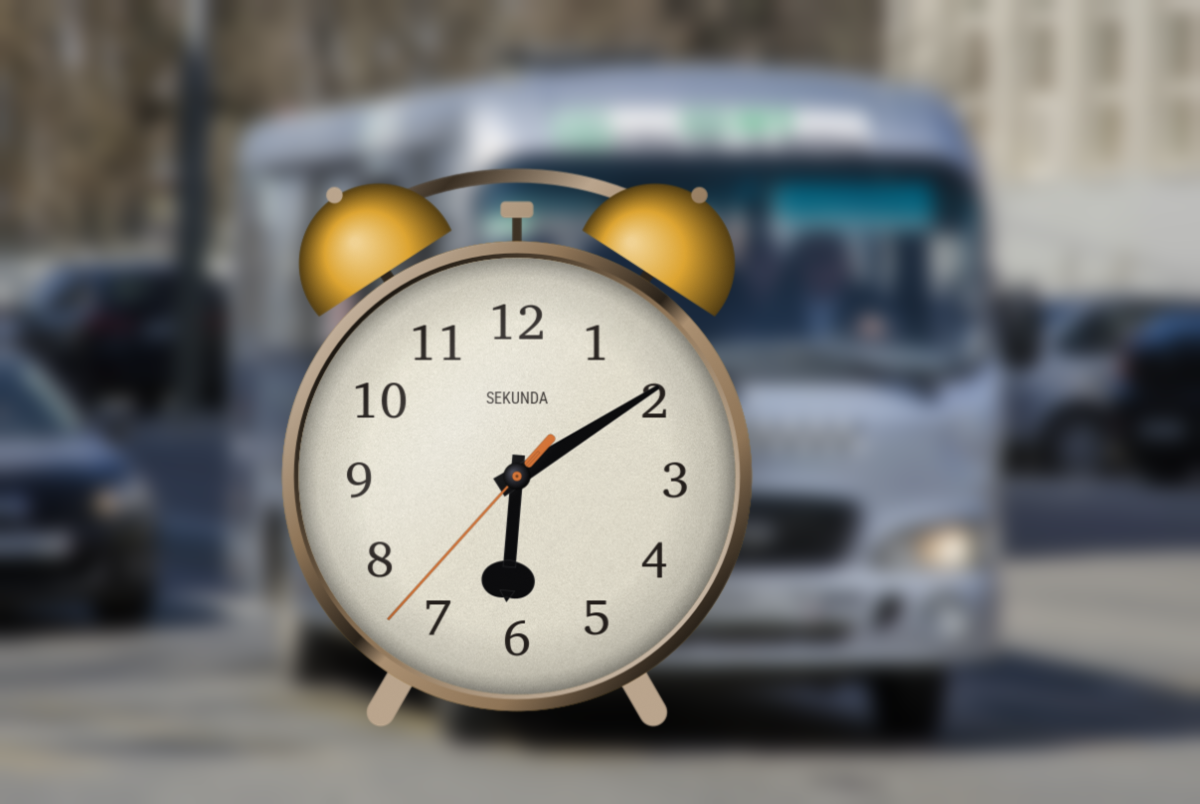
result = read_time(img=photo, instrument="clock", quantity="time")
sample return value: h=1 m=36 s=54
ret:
h=6 m=9 s=37
